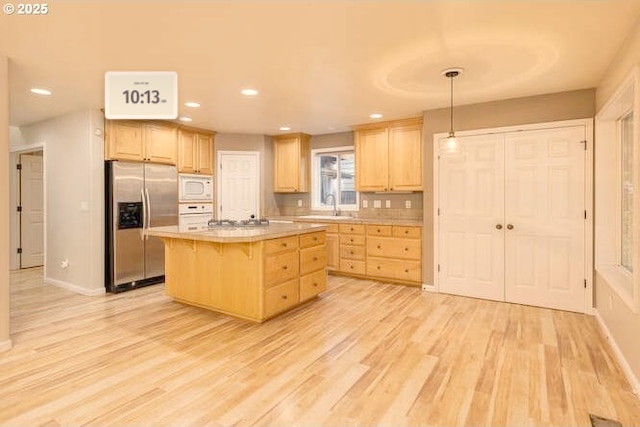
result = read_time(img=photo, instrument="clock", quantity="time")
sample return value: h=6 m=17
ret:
h=10 m=13
